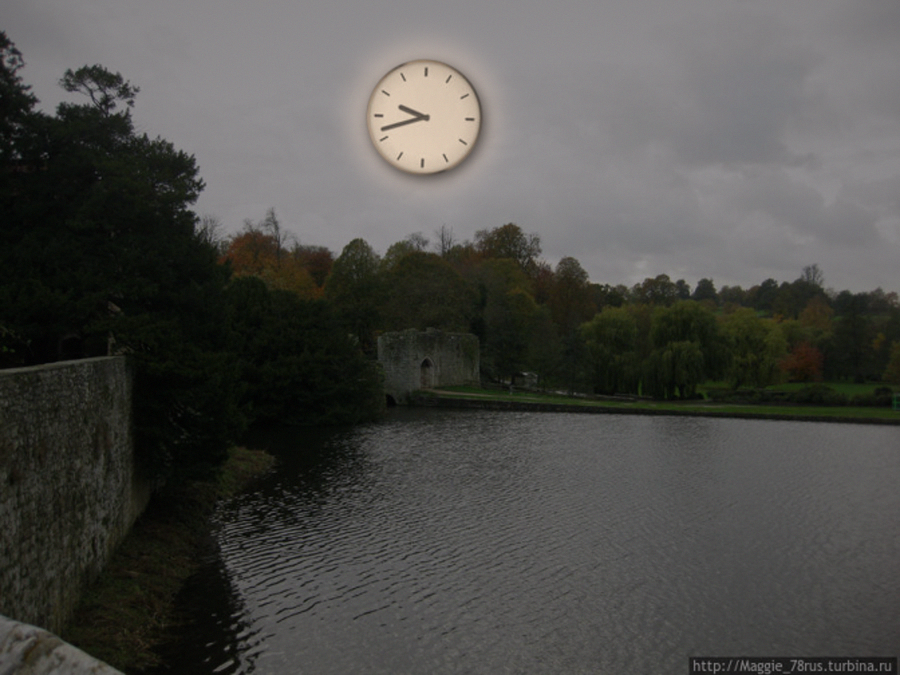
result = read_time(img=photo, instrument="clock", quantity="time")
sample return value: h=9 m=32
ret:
h=9 m=42
